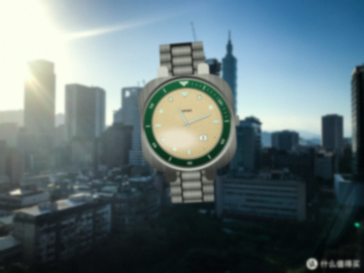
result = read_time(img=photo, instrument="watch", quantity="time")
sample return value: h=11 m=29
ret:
h=11 m=12
